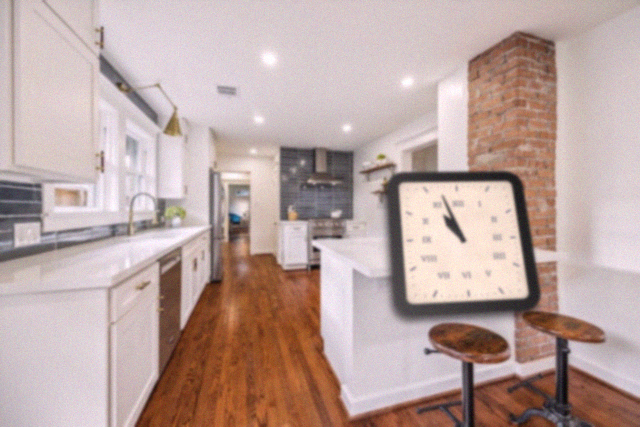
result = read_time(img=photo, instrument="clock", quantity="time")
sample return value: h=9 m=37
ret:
h=10 m=57
